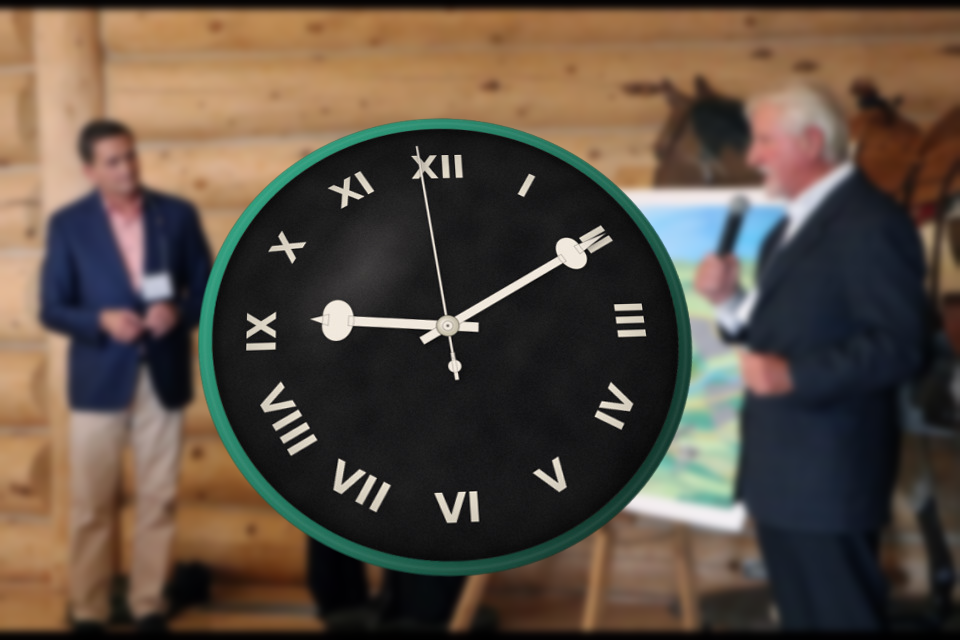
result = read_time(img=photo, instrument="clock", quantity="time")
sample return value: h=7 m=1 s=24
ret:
h=9 m=9 s=59
